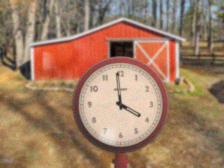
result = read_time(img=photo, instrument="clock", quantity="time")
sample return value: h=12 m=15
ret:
h=3 m=59
